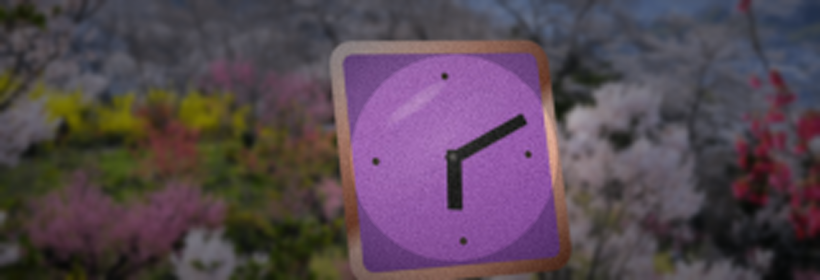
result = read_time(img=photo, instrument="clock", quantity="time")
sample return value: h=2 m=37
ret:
h=6 m=11
